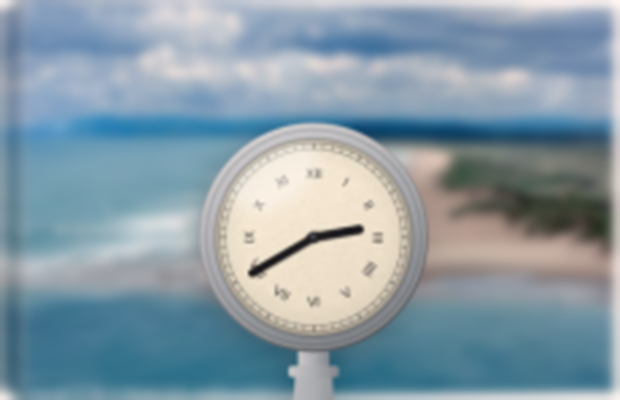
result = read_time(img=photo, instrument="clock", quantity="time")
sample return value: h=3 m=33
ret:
h=2 m=40
